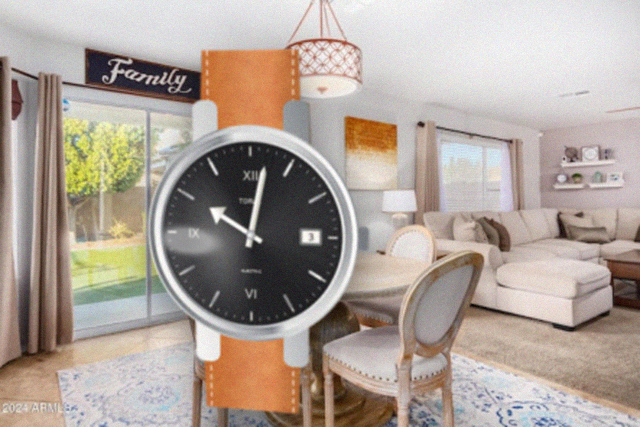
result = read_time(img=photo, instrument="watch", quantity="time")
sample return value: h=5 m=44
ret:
h=10 m=2
